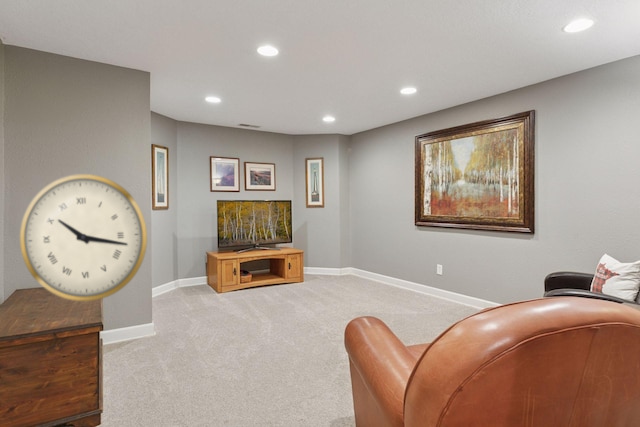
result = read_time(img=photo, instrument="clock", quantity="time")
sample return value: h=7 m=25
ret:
h=10 m=17
